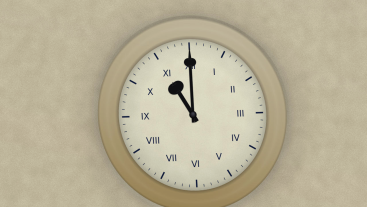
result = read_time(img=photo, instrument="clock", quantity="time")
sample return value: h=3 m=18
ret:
h=11 m=0
